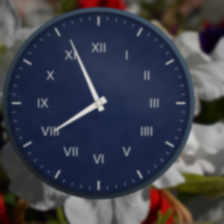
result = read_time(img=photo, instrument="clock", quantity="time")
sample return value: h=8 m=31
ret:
h=7 m=56
